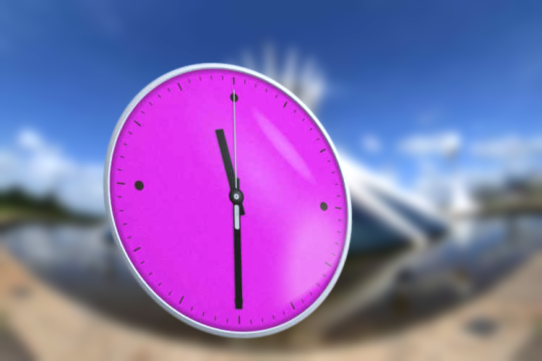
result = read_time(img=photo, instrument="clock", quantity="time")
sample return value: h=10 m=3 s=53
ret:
h=11 m=30 s=0
